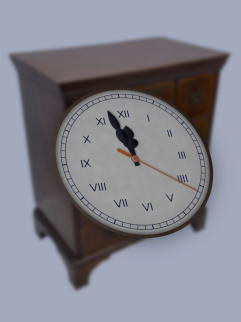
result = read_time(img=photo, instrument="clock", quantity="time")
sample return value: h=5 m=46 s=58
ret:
h=11 m=57 s=21
